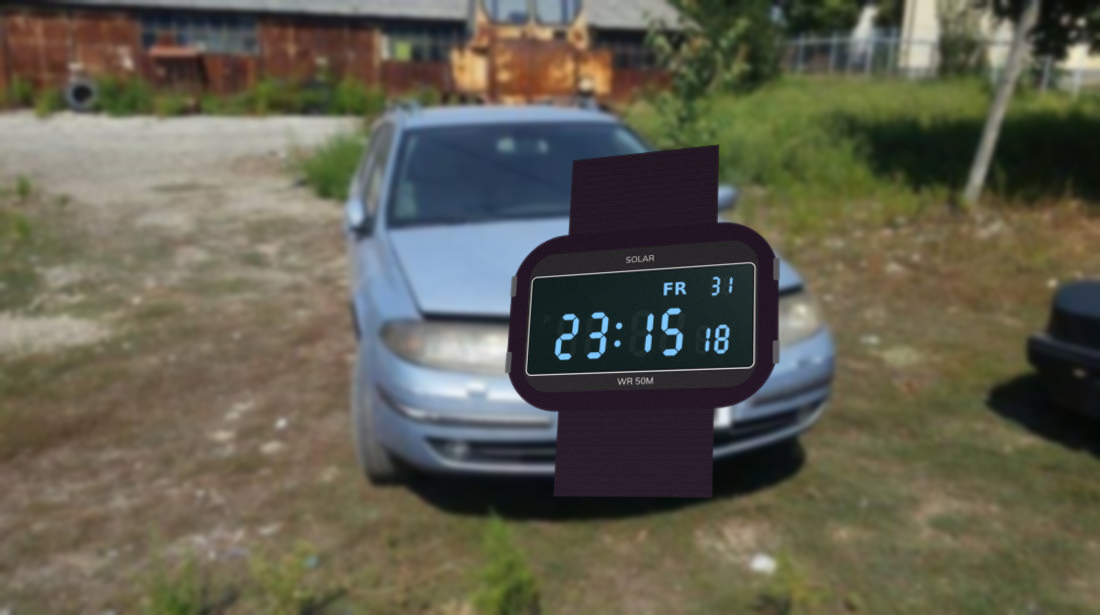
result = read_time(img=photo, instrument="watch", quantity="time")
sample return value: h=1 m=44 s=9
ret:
h=23 m=15 s=18
